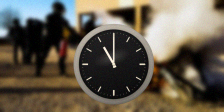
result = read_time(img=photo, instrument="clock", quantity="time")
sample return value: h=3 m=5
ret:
h=11 m=0
